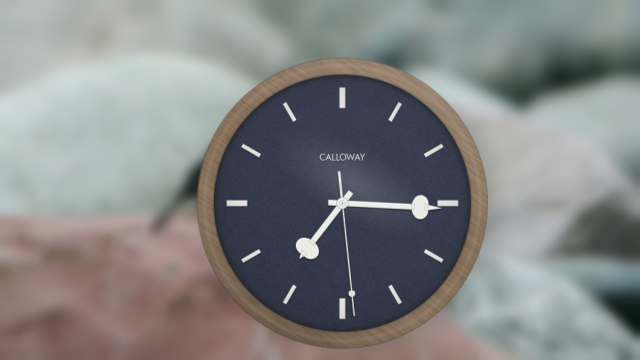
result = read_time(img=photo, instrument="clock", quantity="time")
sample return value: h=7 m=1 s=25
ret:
h=7 m=15 s=29
